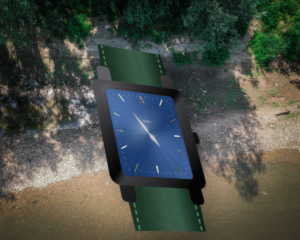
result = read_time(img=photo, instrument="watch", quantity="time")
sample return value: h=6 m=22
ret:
h=4 m=55
